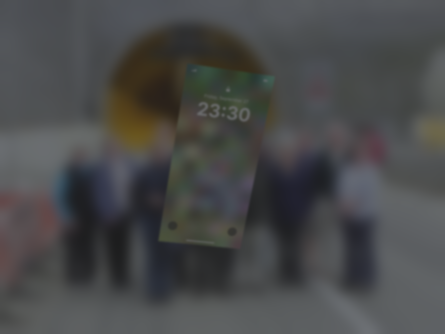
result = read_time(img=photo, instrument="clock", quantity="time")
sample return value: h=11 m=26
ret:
h=23 m=30
